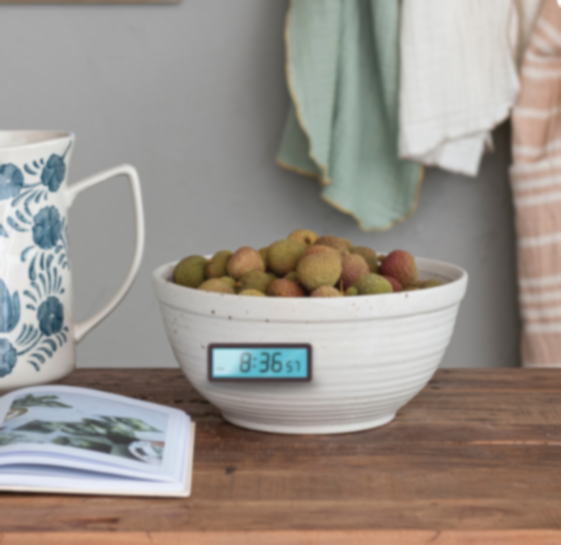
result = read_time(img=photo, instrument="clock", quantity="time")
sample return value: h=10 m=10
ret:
h=8 m=36
